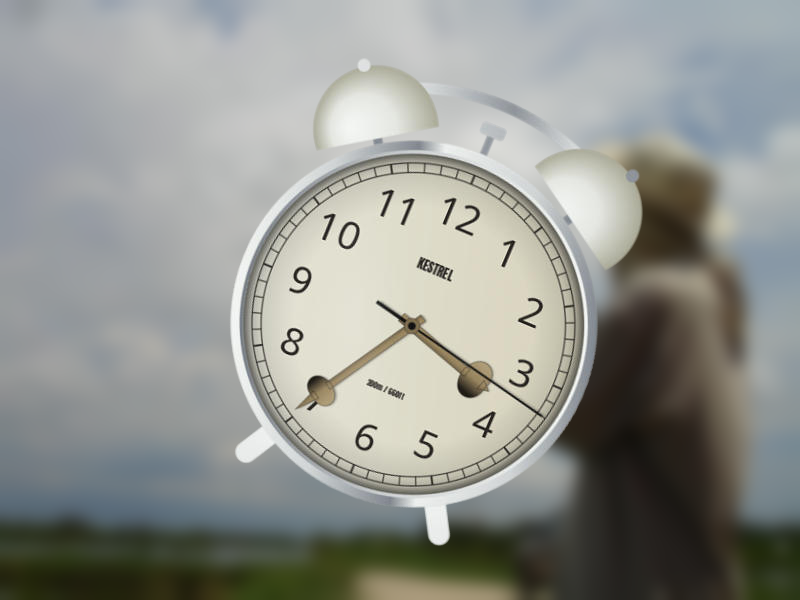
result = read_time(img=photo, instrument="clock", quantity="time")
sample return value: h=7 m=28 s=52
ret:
h=3 m=35 s=17
